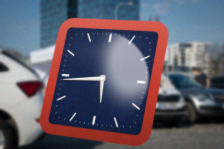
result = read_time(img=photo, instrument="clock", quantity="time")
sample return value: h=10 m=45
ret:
h=5 m=44
